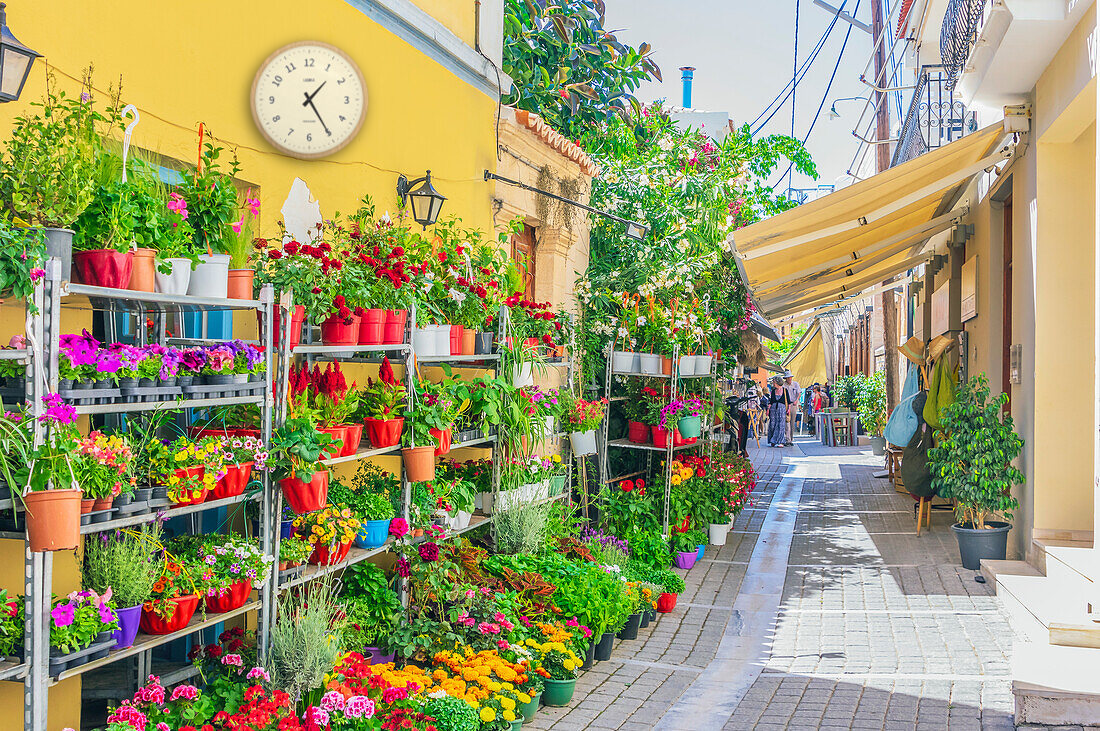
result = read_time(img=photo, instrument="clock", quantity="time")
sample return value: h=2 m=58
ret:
h=1 m=25
